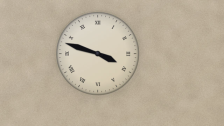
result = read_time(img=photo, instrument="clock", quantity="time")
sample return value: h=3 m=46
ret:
h=3 m=48
